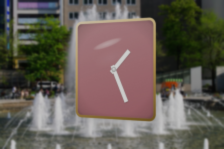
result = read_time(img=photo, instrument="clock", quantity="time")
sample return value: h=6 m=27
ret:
h=1 m=26
